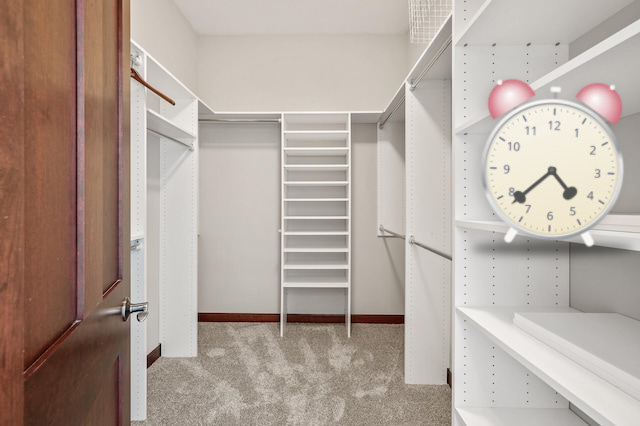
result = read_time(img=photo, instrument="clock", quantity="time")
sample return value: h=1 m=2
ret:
h=4 m=38
